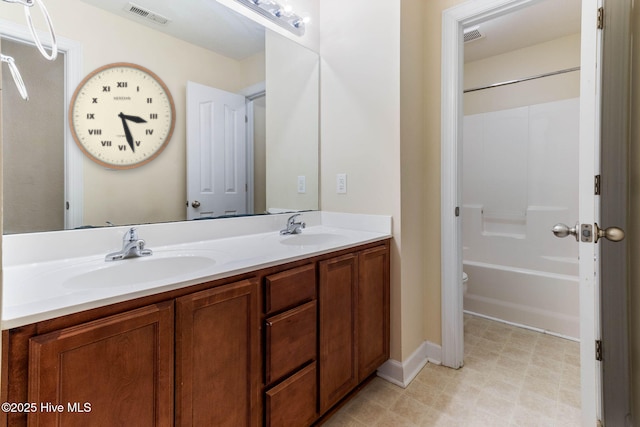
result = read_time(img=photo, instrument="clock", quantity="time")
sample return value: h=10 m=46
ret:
h=3 m=27
